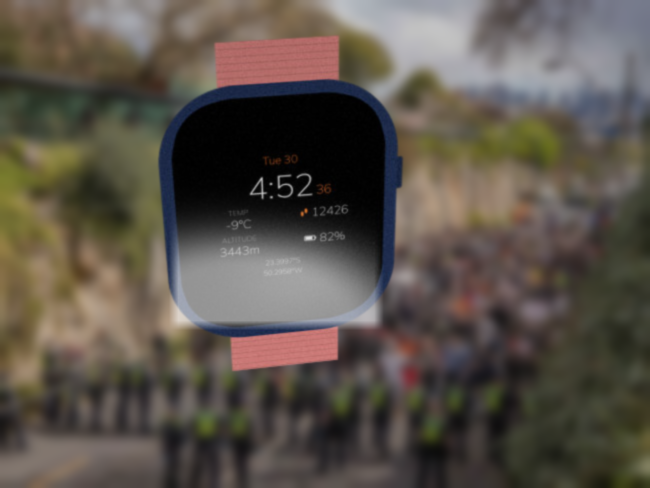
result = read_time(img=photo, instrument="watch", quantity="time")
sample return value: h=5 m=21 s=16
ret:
h=4 m=52 s=36
